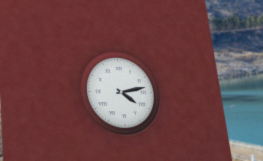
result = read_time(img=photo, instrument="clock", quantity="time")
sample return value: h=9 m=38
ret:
h=4 m=13
